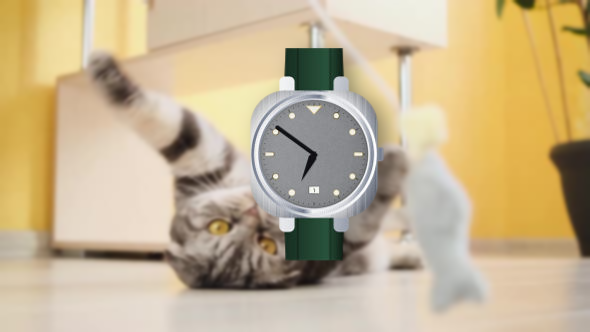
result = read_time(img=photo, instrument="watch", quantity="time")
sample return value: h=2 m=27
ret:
h=6 m=51
